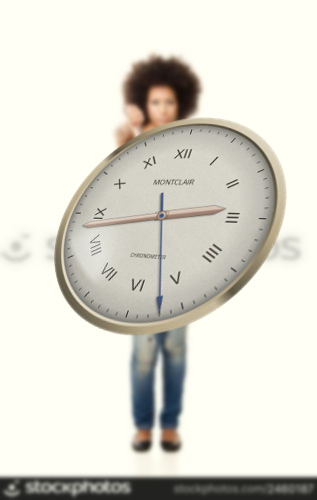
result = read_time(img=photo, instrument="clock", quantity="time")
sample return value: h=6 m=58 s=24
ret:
h=2 m=43 s=27
